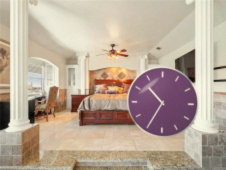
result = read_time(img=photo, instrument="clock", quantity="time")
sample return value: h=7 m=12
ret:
h=10 m=35
